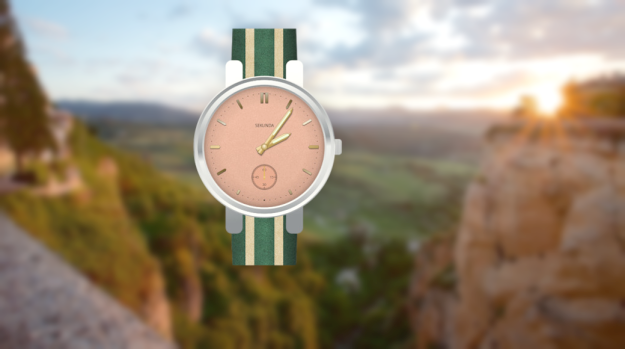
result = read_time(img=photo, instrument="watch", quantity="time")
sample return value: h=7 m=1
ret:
h=2 m=6
